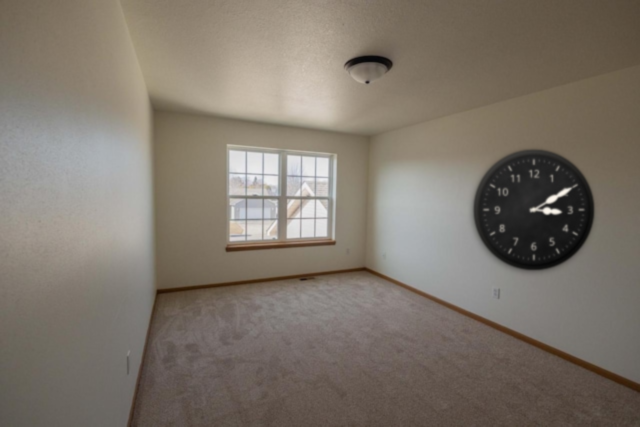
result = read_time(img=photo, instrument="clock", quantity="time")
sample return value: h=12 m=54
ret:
h=3 m=10
